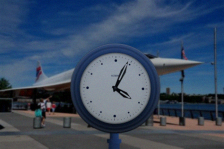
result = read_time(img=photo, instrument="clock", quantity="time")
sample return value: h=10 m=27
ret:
h=4 m=4
